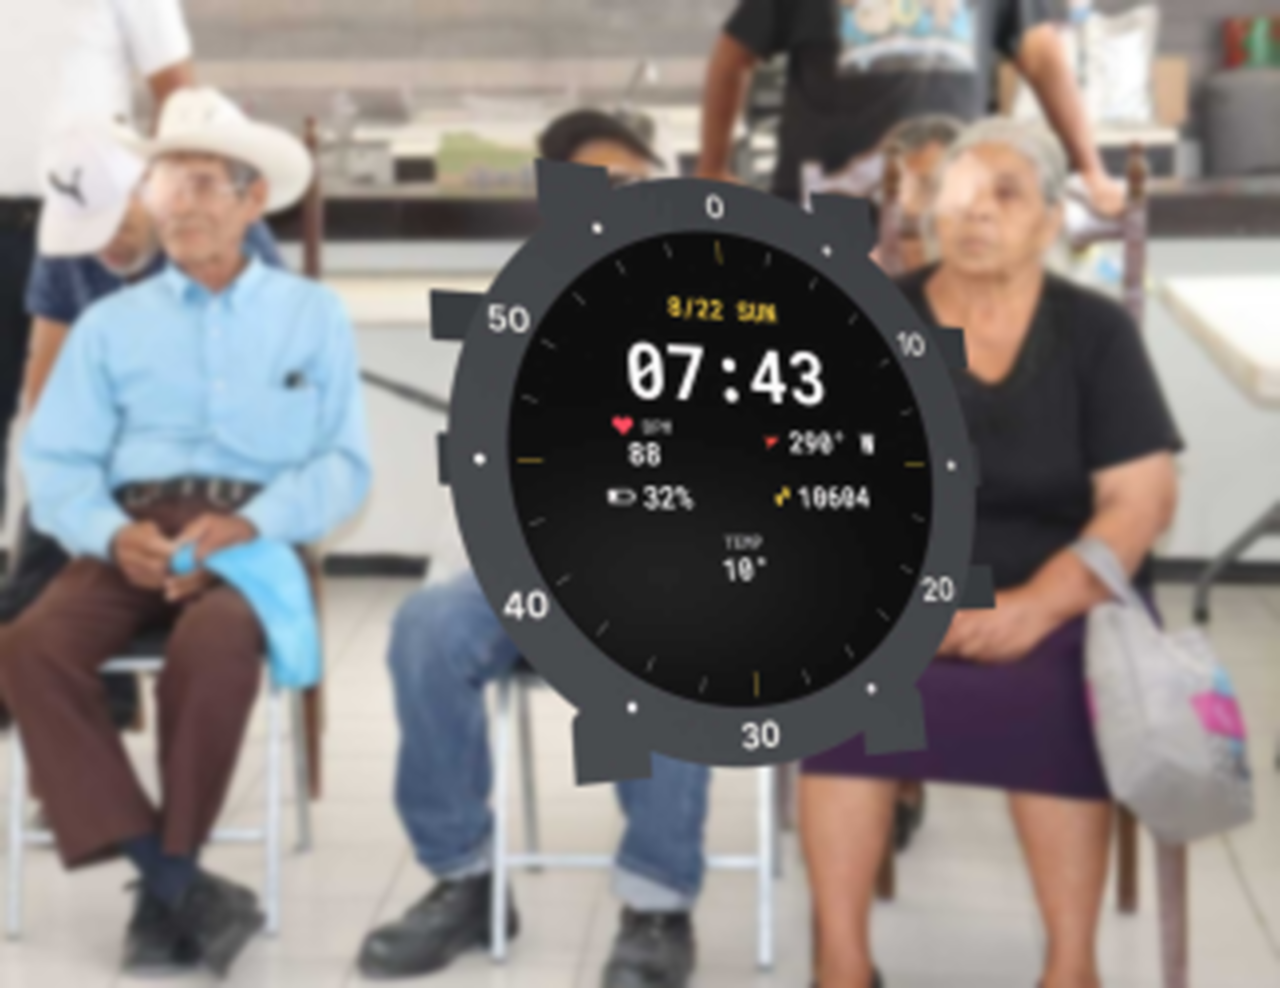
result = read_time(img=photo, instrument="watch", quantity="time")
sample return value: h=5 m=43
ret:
h=7 m=43
